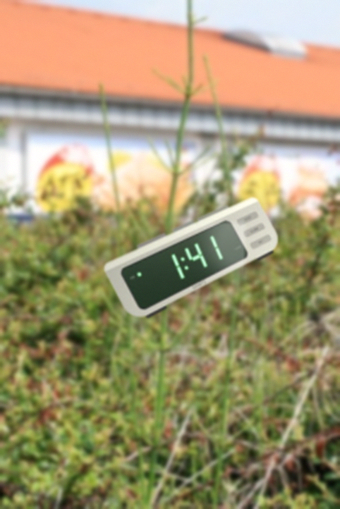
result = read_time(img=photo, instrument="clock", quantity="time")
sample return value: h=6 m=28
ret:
h=1 m=41
